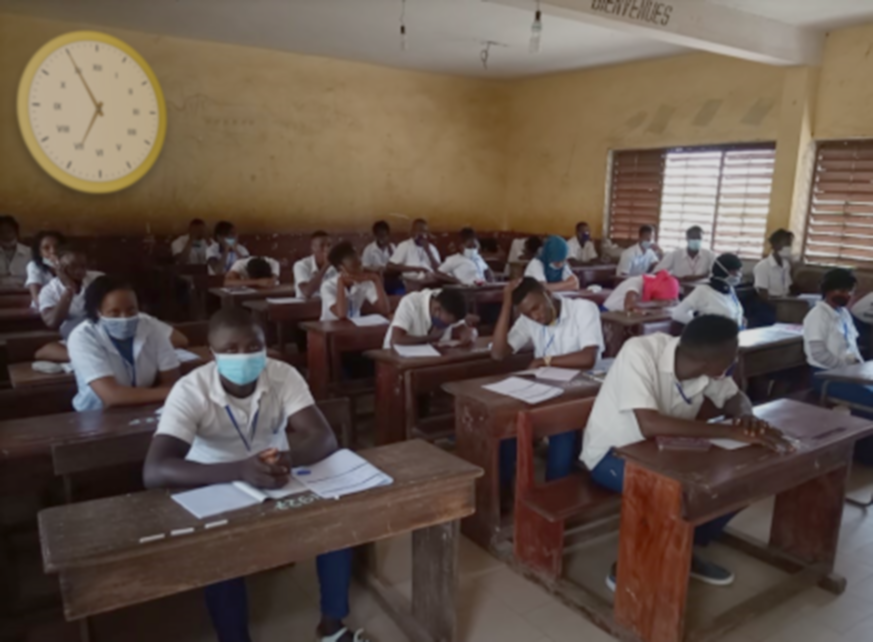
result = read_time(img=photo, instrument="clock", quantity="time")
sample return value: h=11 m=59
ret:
h=6 m=55
